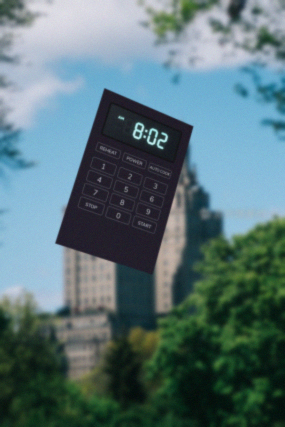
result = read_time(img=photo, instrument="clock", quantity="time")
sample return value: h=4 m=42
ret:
h=8 m=2
